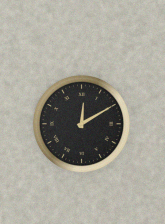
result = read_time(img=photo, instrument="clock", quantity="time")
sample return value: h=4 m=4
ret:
h=12 m=10
